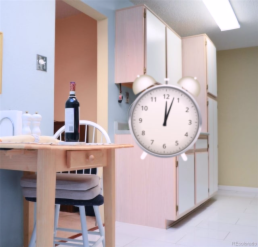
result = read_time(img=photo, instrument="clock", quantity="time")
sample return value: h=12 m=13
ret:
h=12 m=3
